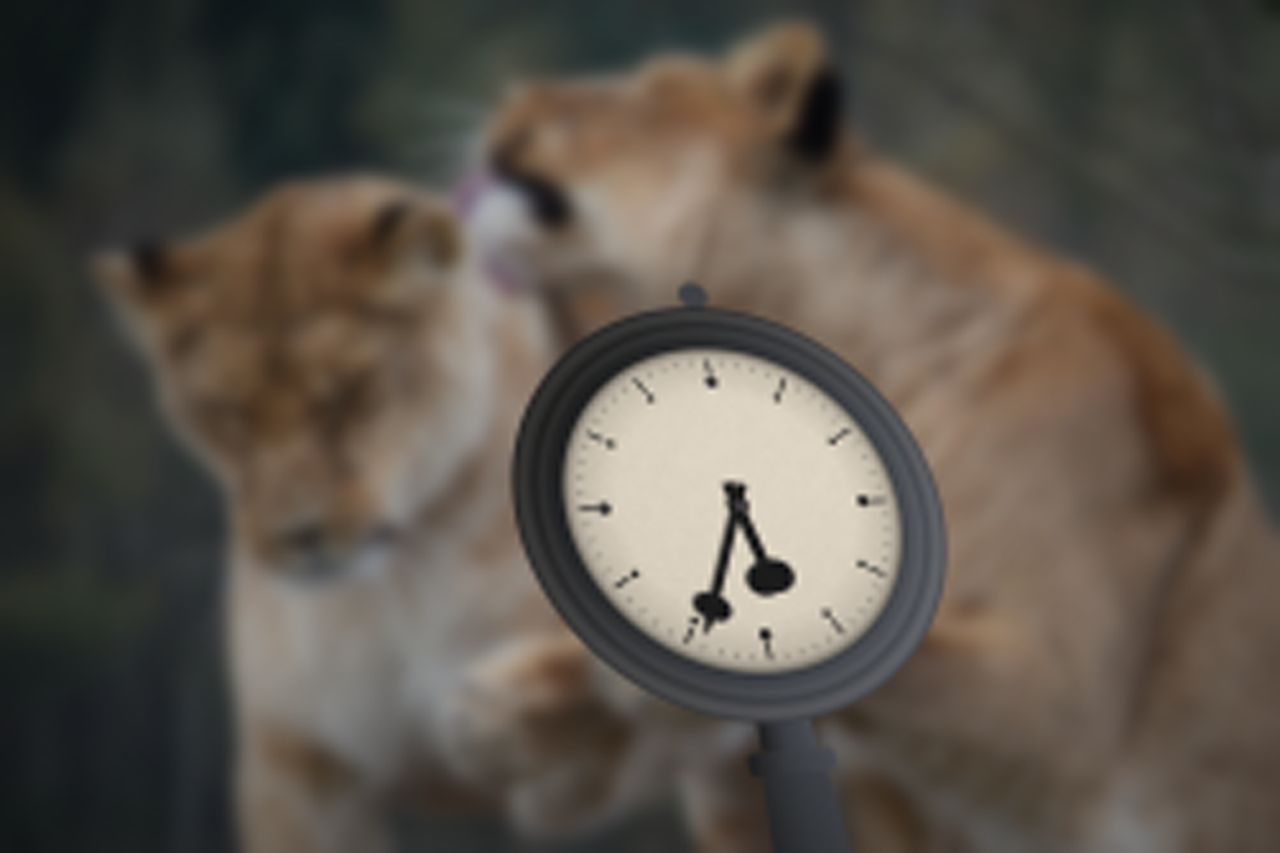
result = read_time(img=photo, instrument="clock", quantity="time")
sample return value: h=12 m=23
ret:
h=5 m=34
